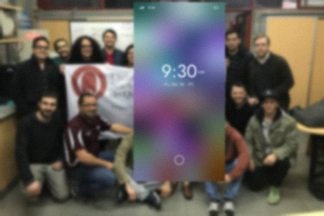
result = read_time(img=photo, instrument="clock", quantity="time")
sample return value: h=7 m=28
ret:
h=9 m=30
